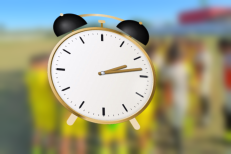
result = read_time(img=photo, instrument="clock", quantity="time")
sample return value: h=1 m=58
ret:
h=2 m=13
